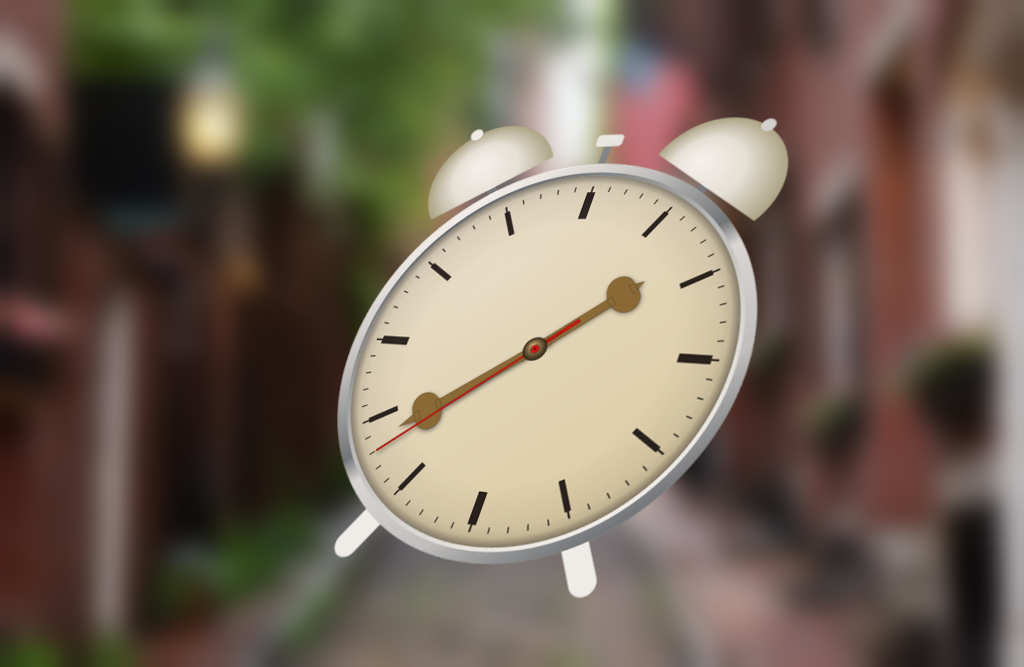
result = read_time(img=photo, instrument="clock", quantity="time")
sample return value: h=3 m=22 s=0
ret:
h=1 m=38 s=38
